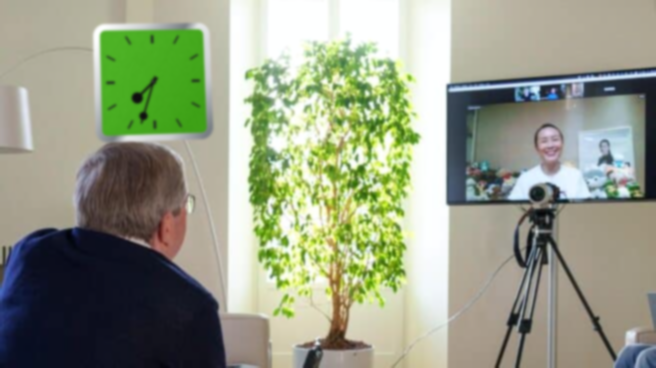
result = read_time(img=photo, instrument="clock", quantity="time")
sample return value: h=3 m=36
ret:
h=7 m=33
